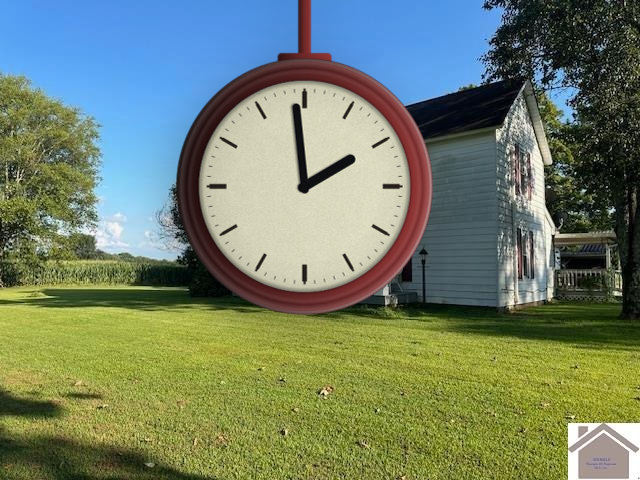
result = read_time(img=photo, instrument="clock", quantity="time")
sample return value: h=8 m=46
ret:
h=1 m=59
